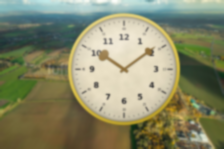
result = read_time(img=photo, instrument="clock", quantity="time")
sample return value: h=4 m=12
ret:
h=10 m=9
